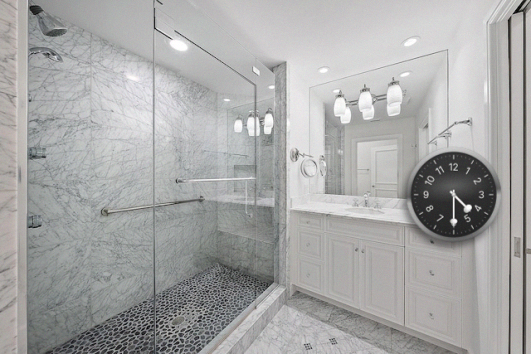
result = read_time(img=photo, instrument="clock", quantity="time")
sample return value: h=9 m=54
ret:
h=4 m=30
